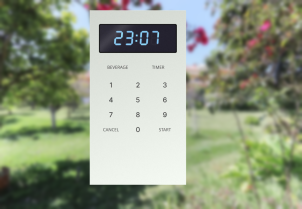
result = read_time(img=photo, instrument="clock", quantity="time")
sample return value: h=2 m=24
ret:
h=23 m=7
